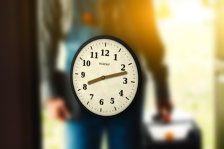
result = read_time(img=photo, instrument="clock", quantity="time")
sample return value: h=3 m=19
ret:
h=8 m=12
